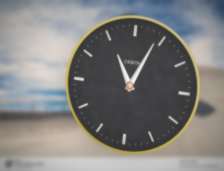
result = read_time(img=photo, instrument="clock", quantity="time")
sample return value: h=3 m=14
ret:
h=11 m=4
